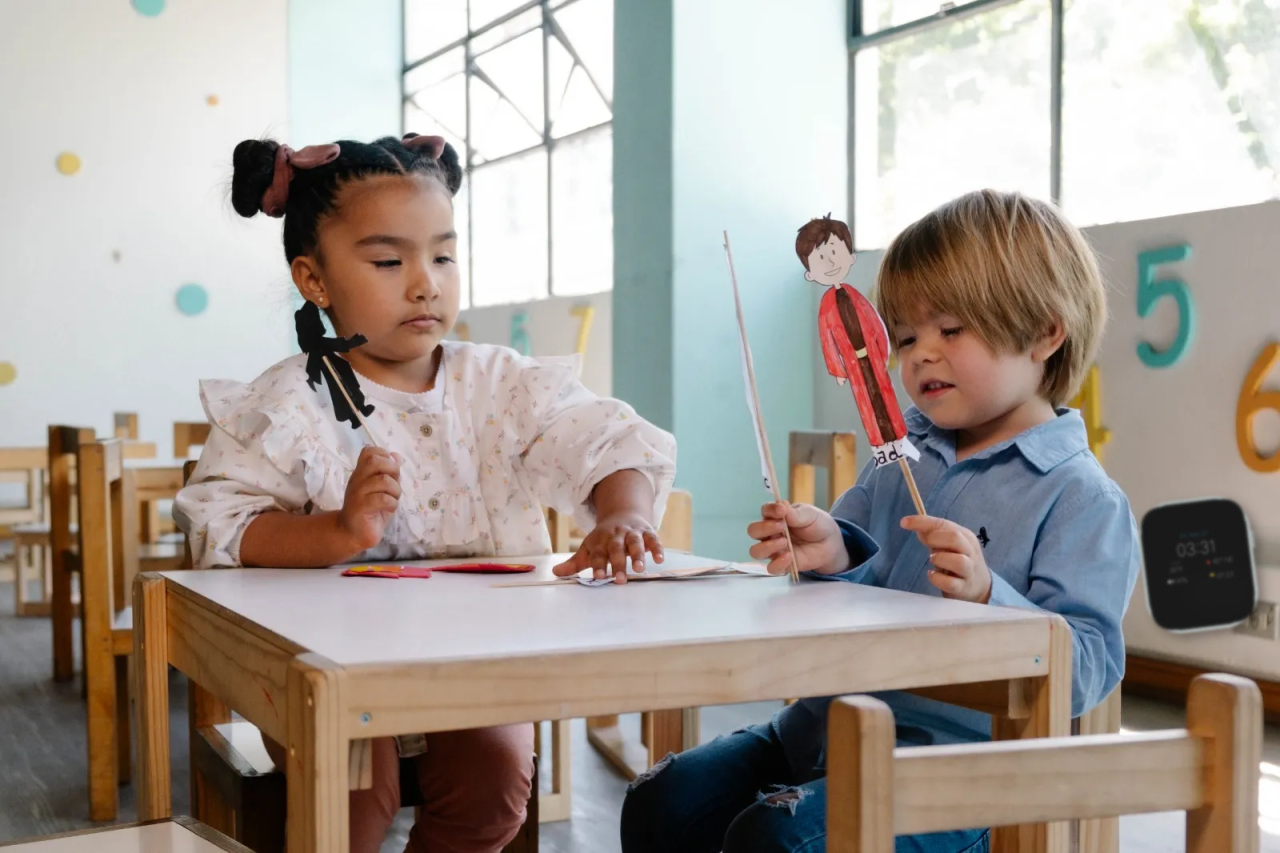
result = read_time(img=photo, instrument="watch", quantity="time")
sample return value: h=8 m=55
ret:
h=3 m=31
